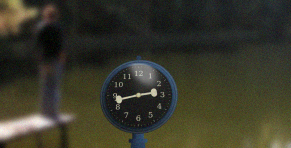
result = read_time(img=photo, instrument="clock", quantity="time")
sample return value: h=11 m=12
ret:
h=2 m=43
